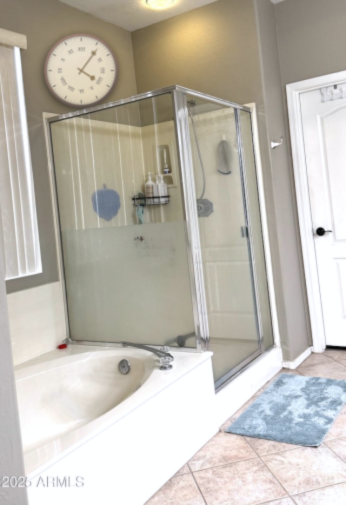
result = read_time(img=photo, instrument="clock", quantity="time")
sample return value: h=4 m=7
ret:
h=4 m=6
